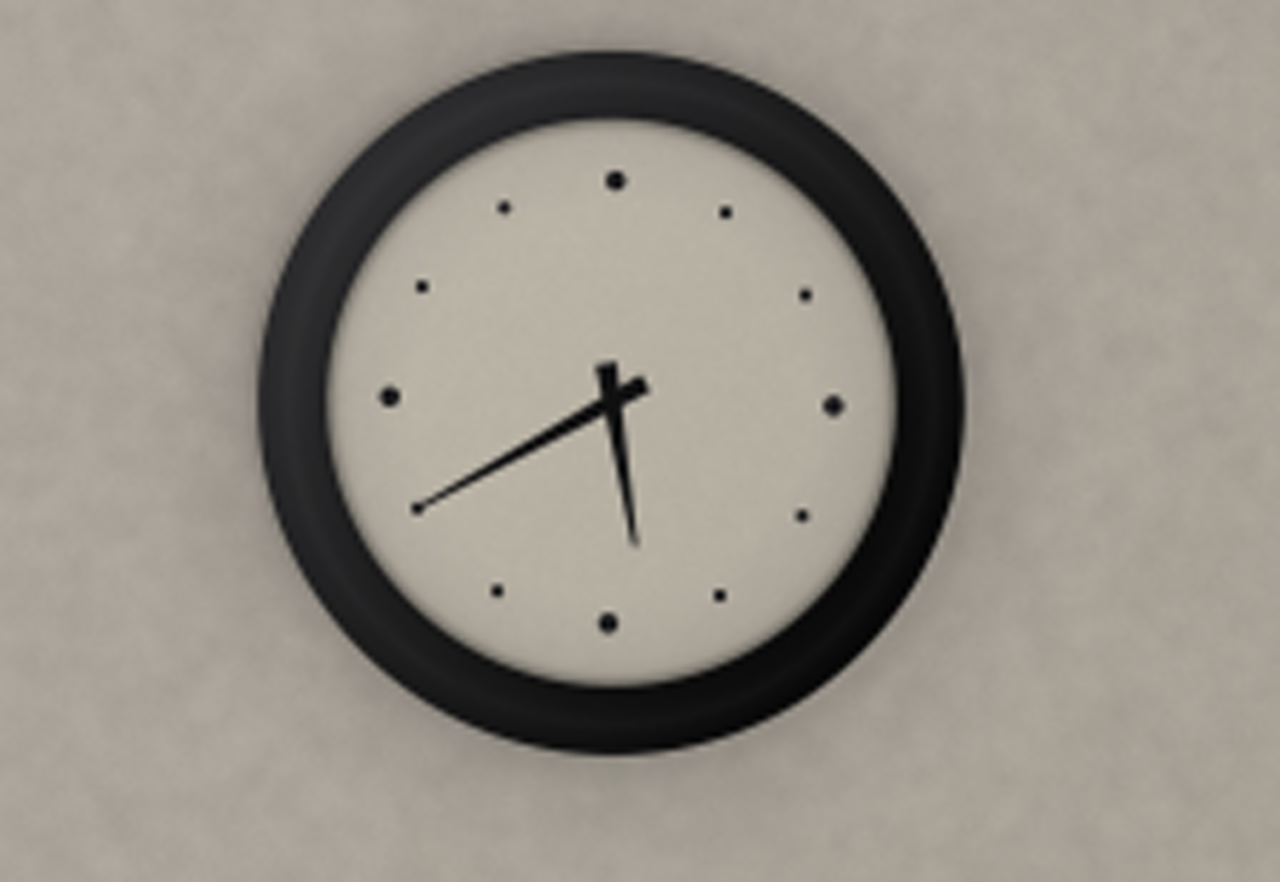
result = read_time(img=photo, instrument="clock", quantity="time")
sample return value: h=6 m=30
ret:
h=5 m=40
